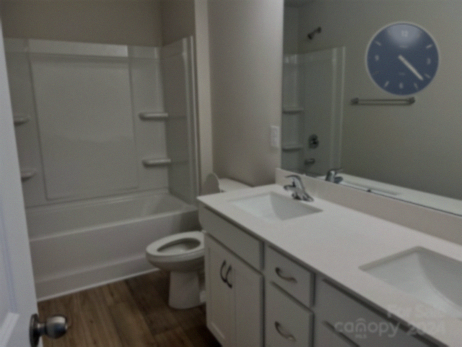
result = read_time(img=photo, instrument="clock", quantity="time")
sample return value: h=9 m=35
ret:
h=4 m=22
